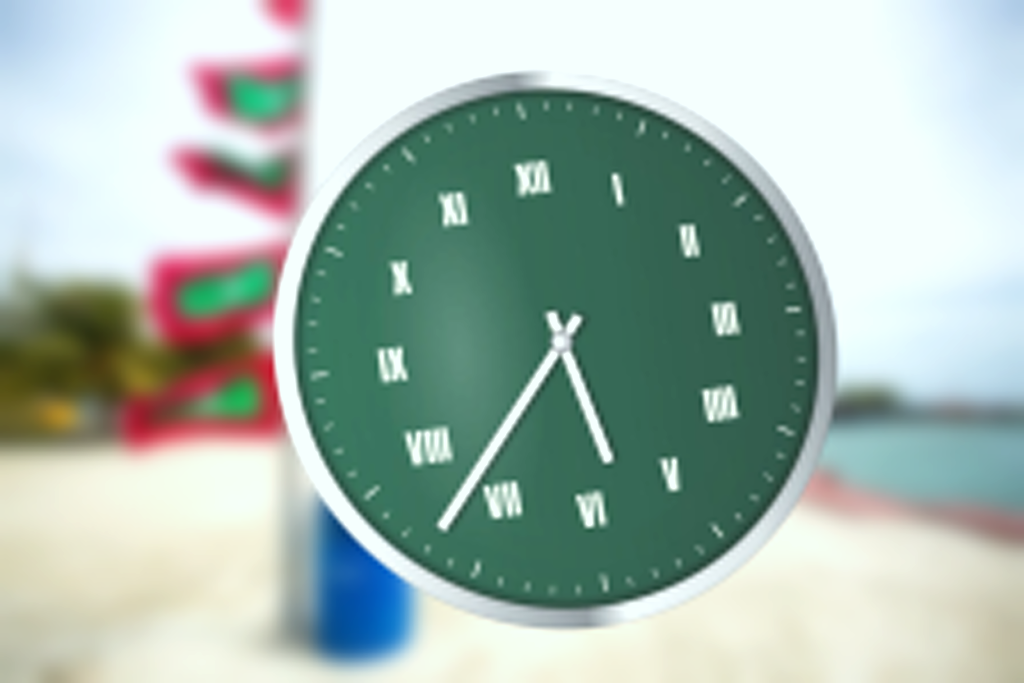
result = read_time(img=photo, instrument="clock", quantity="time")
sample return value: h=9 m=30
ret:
h=5 m=37
